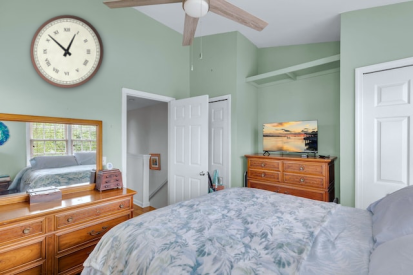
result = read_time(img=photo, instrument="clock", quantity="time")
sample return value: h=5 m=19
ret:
h=12 m=52
